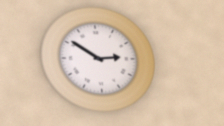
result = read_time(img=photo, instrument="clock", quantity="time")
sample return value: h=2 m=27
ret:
h=2 m=51
